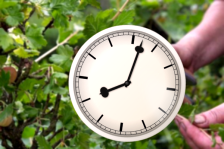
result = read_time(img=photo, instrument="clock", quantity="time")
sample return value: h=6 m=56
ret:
h=8 m=2
